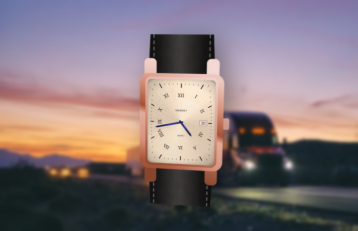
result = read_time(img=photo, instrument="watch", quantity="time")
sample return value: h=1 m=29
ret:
h=4 m=43
